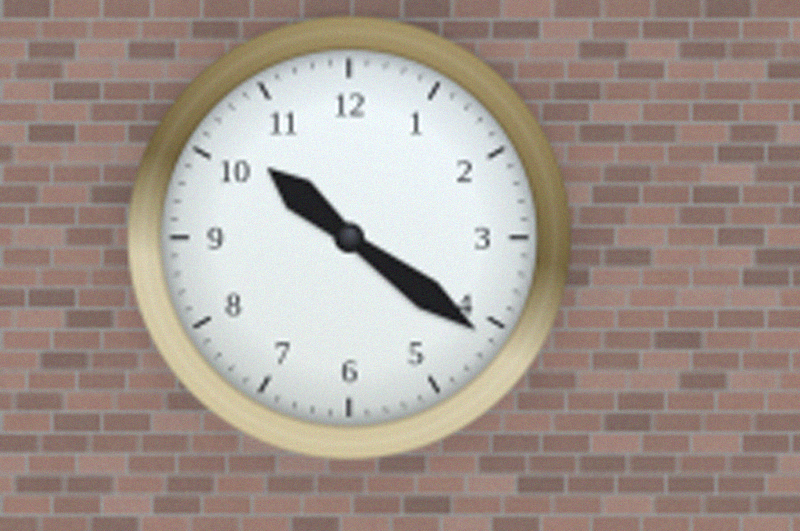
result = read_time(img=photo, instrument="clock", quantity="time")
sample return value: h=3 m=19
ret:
h=10 m=21
